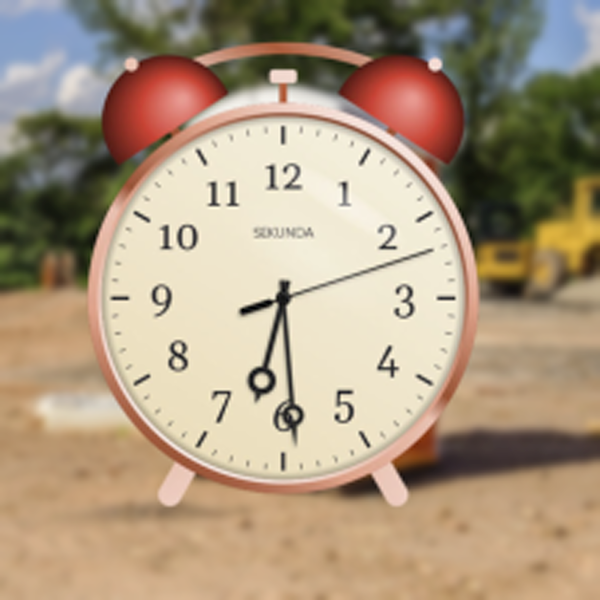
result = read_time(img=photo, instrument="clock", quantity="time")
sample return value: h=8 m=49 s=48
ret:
h=6 m=29 s=12
